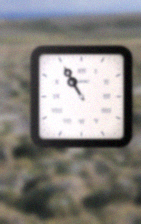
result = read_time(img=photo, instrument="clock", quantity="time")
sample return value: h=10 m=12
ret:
h=10 m=55
